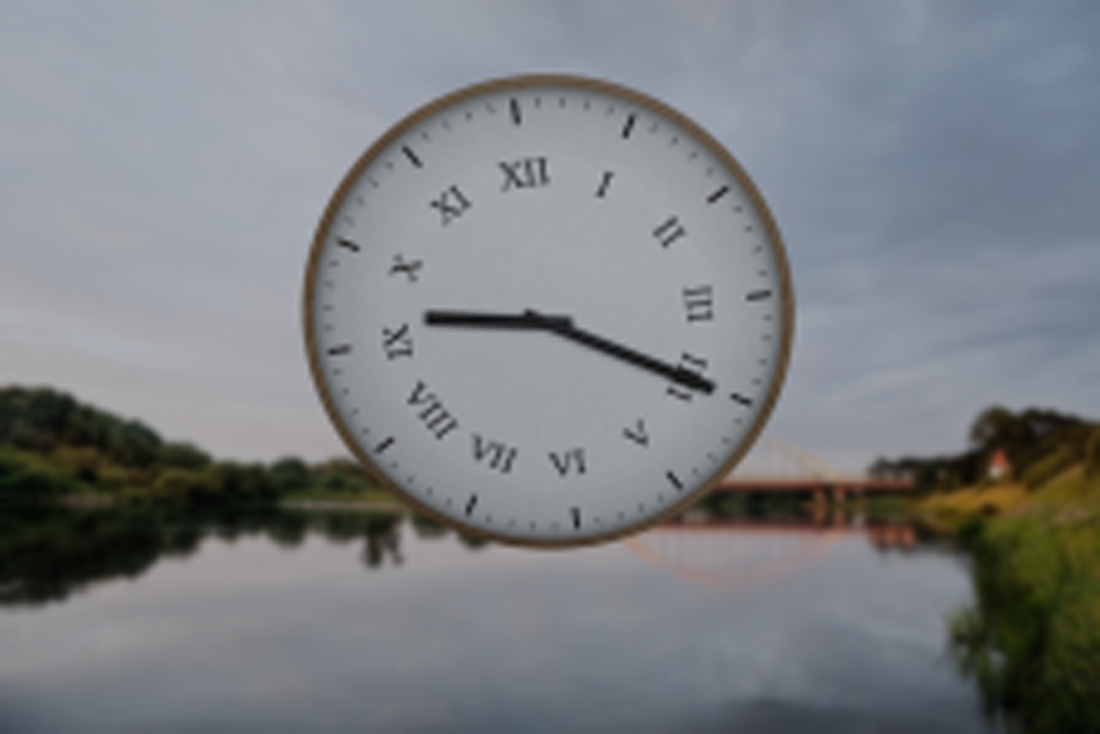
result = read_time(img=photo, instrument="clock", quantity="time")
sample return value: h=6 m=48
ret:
h=9 m=20
